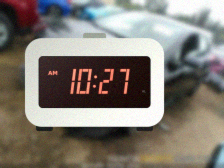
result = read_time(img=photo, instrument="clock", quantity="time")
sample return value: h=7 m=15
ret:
h=10 m=27
